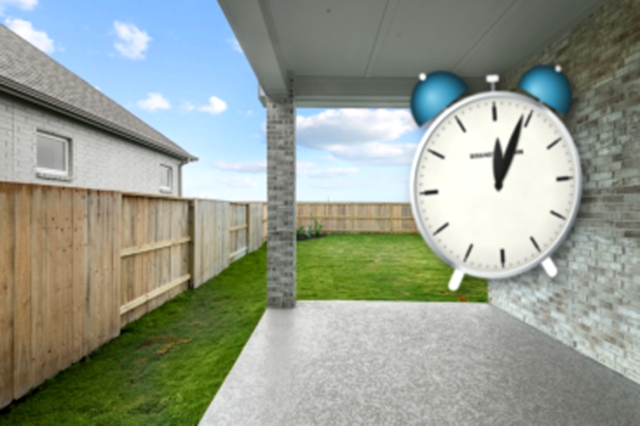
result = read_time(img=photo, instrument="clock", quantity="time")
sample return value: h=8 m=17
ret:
h=12 m=4
